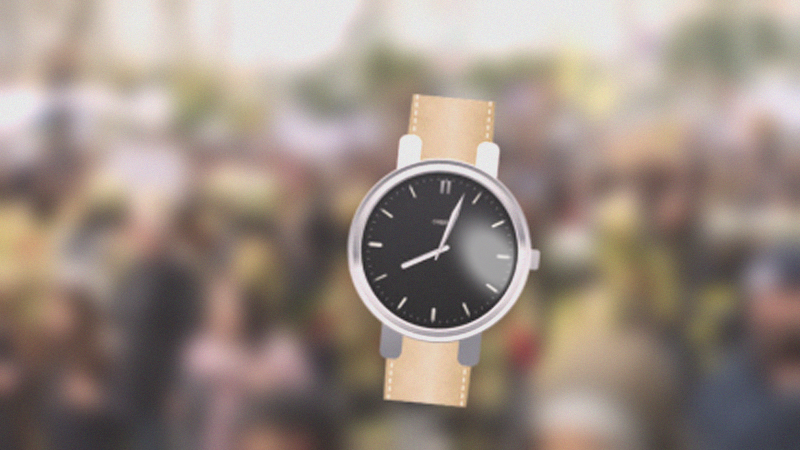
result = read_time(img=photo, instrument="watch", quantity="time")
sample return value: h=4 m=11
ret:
h=8 m=3
